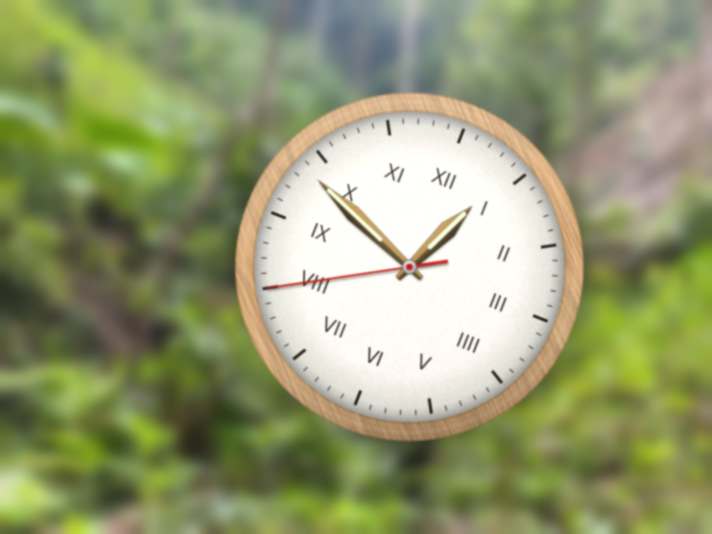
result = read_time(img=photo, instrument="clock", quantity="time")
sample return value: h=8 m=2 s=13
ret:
h=12 m=48 s=40
